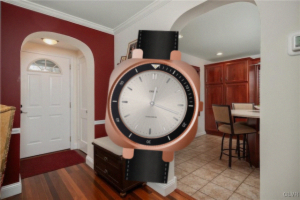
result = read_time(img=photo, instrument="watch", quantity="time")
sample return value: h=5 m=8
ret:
h=12 m=18
